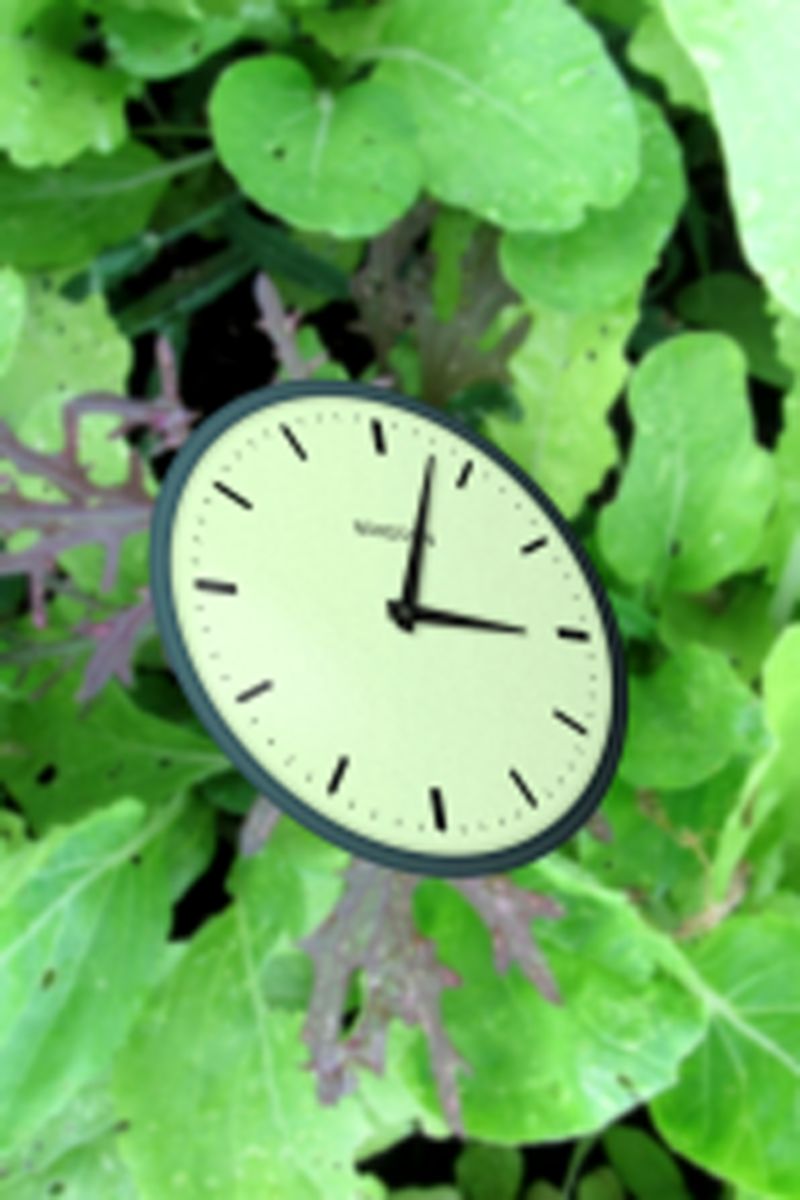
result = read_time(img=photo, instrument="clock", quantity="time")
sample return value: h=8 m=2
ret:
h=3 m=3
